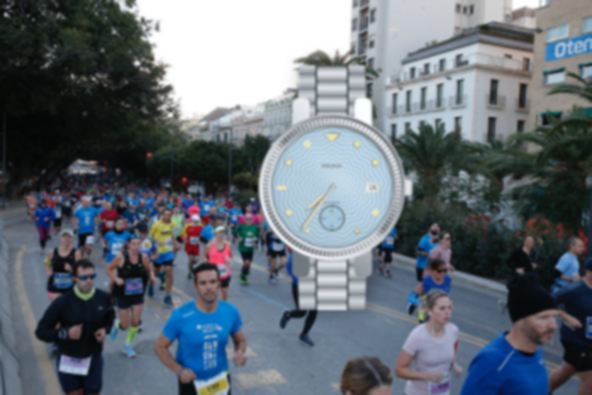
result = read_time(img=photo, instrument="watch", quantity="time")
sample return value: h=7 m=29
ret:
h=7 m=36
